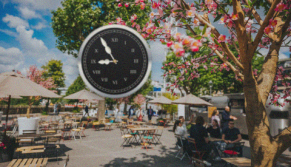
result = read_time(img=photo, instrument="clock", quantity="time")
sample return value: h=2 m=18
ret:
h=8 m=55
